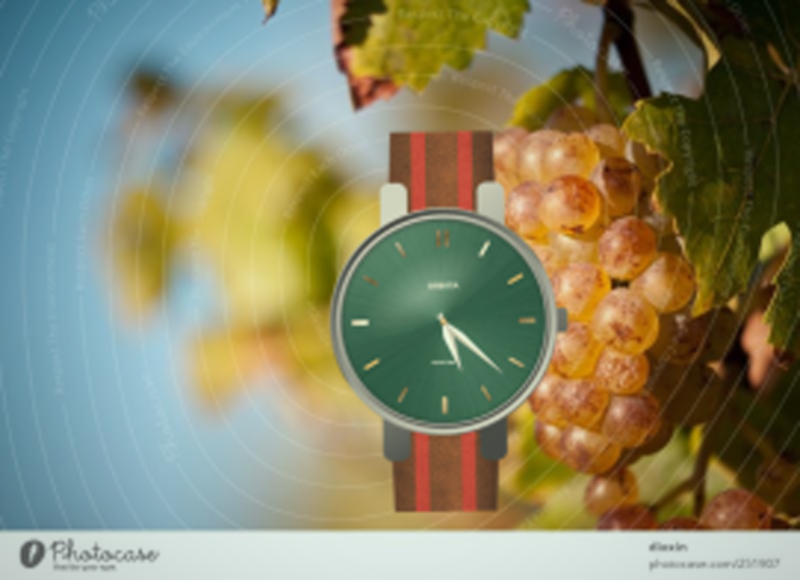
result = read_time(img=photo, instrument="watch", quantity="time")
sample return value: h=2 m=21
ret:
h=5 m=22
